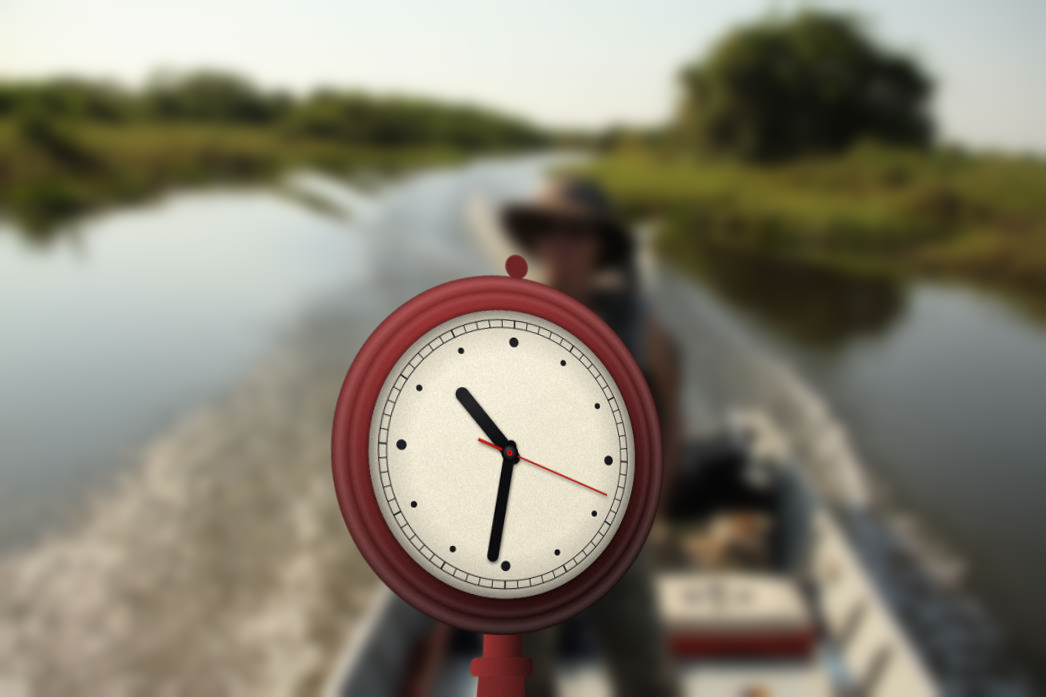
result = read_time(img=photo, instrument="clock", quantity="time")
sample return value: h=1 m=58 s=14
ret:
h=10 m=31 s=18
